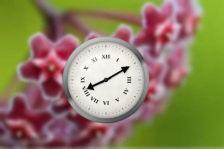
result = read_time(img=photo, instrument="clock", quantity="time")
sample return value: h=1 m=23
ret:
h=8 m=10
